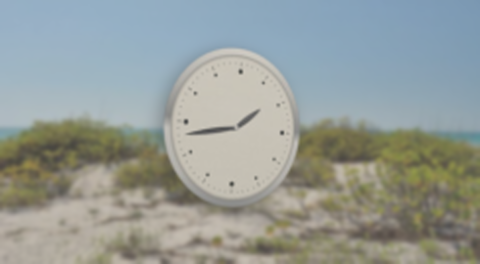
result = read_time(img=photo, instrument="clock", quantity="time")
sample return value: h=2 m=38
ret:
h=1 m=43
